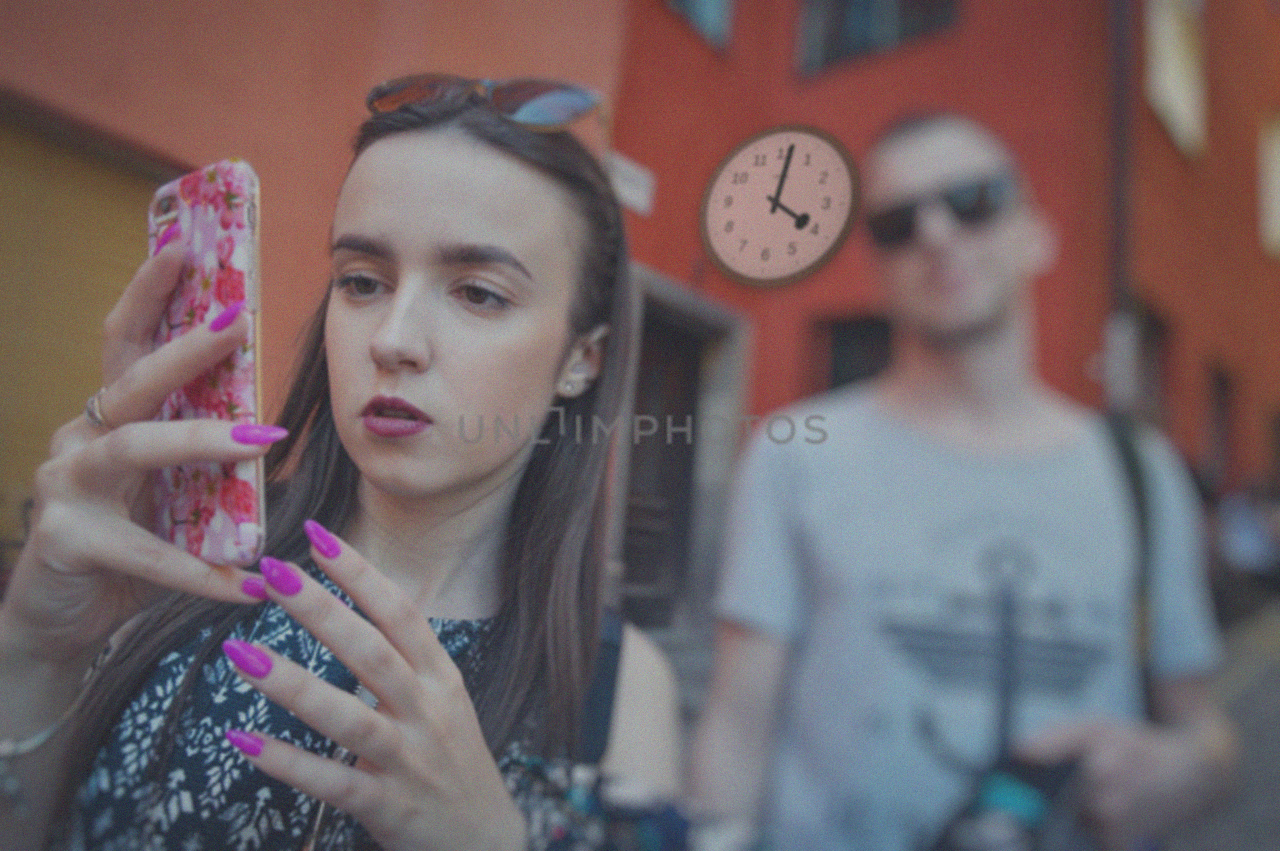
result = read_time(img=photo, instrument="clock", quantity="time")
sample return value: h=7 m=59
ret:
h=4 m=1
